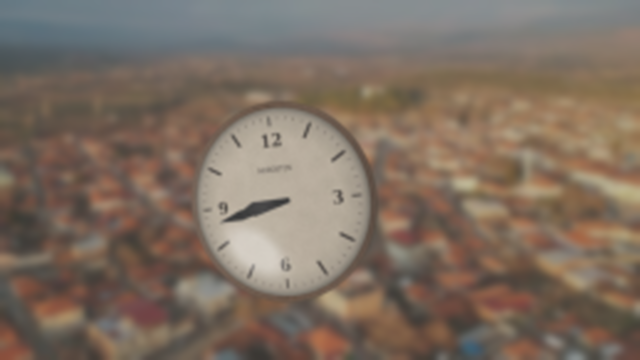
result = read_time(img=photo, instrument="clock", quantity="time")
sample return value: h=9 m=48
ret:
h=8 m=43
